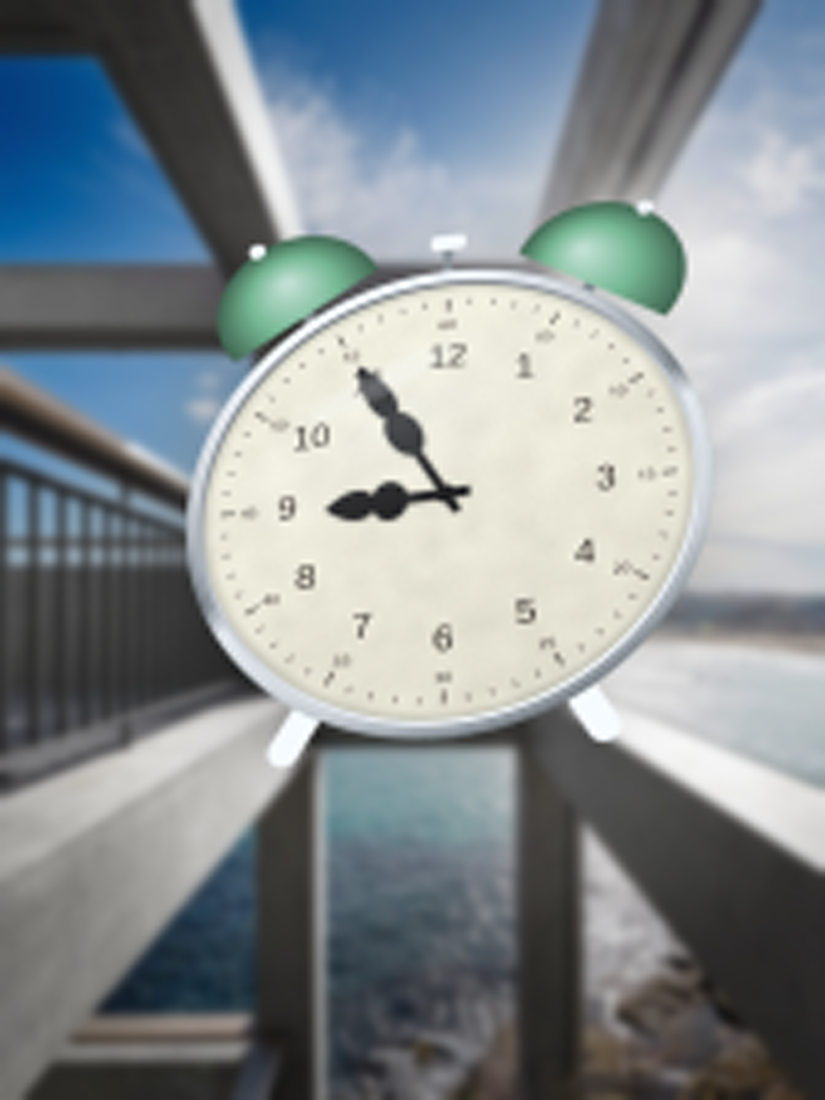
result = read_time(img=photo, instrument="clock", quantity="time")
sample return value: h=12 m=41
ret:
h=8 m=55
